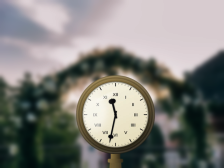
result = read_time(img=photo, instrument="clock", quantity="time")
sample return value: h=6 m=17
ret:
h=11 m=32
